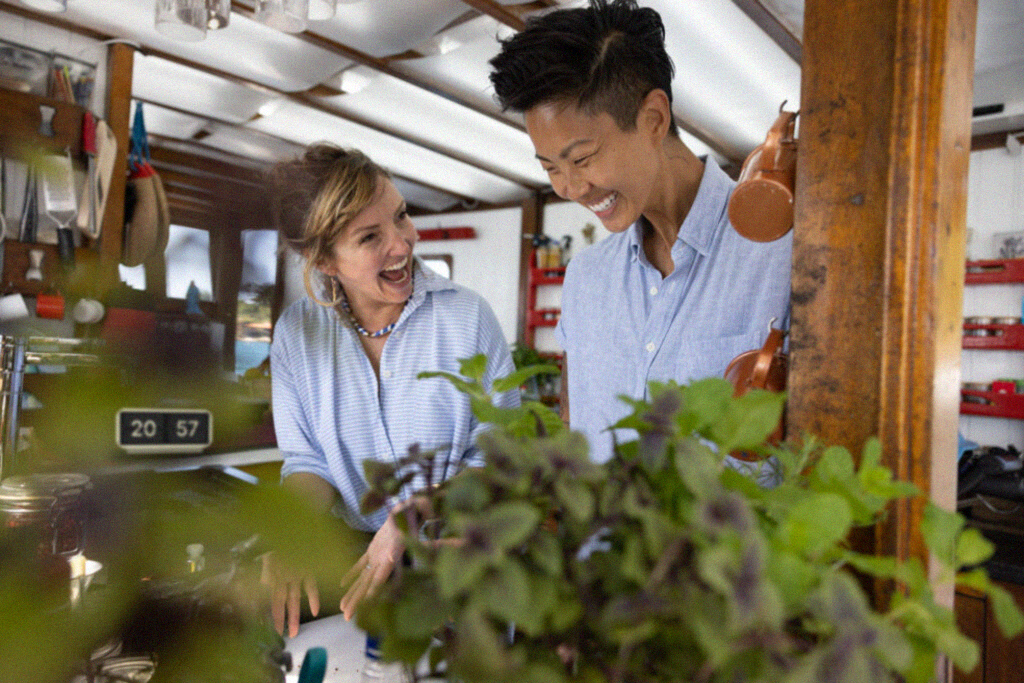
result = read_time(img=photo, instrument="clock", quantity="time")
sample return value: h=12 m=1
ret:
h=20 m=57
